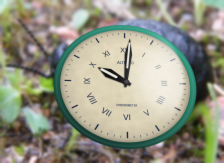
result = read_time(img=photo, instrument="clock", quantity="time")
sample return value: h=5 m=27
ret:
h=10 m=1
